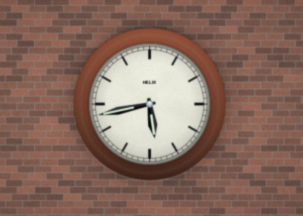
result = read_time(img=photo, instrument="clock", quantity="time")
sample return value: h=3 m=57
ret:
h=5 m=43
